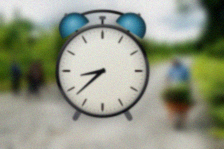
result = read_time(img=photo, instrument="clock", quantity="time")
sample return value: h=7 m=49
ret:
h=8 m=38
